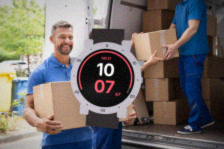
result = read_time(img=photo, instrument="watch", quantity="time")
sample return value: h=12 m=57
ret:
h=10 m=7
